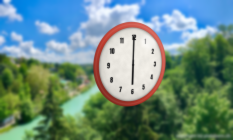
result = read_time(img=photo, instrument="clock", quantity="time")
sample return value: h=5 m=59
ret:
h=6 m=0
